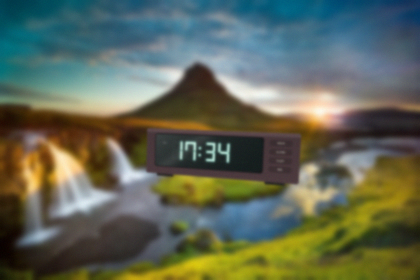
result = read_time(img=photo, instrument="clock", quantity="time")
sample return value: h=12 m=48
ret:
h=17 m=34
